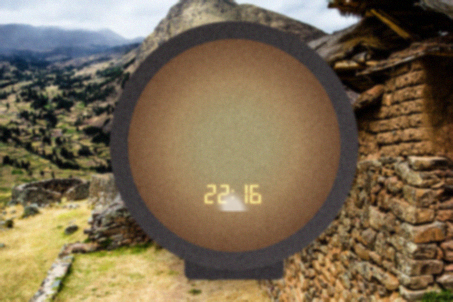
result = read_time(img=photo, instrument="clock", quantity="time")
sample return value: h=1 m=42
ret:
h=22 m=16
